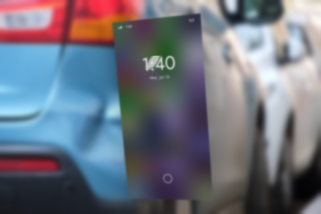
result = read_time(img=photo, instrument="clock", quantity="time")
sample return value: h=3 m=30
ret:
h=1 m=40
